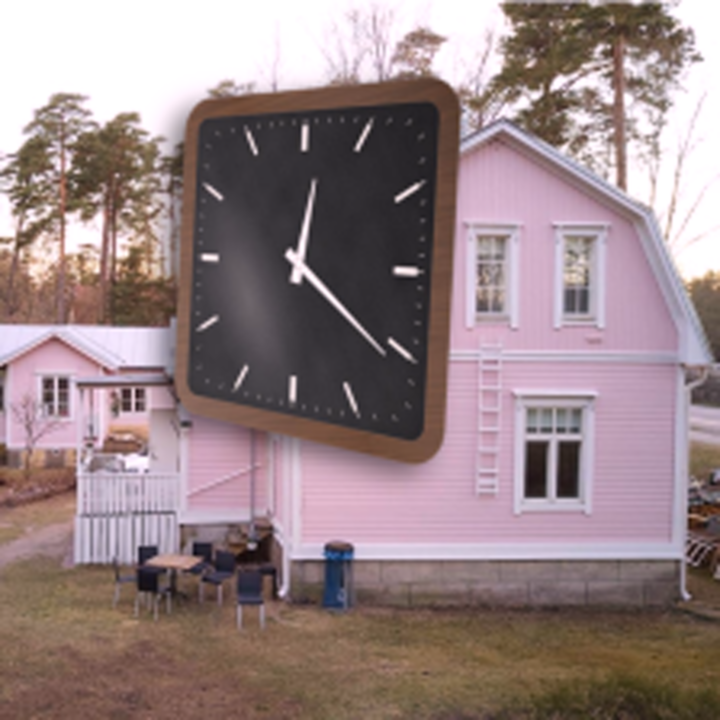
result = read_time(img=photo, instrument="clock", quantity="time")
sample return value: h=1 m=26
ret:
h=12 m=21
